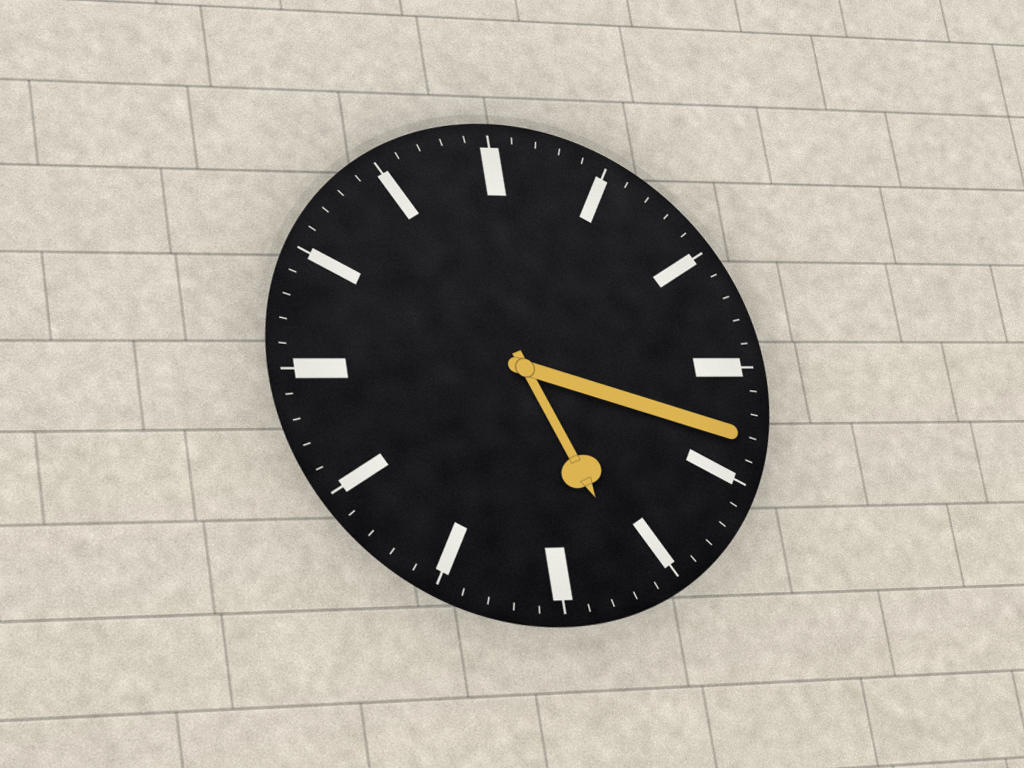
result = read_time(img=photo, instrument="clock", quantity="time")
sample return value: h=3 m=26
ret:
h=5 m=18
